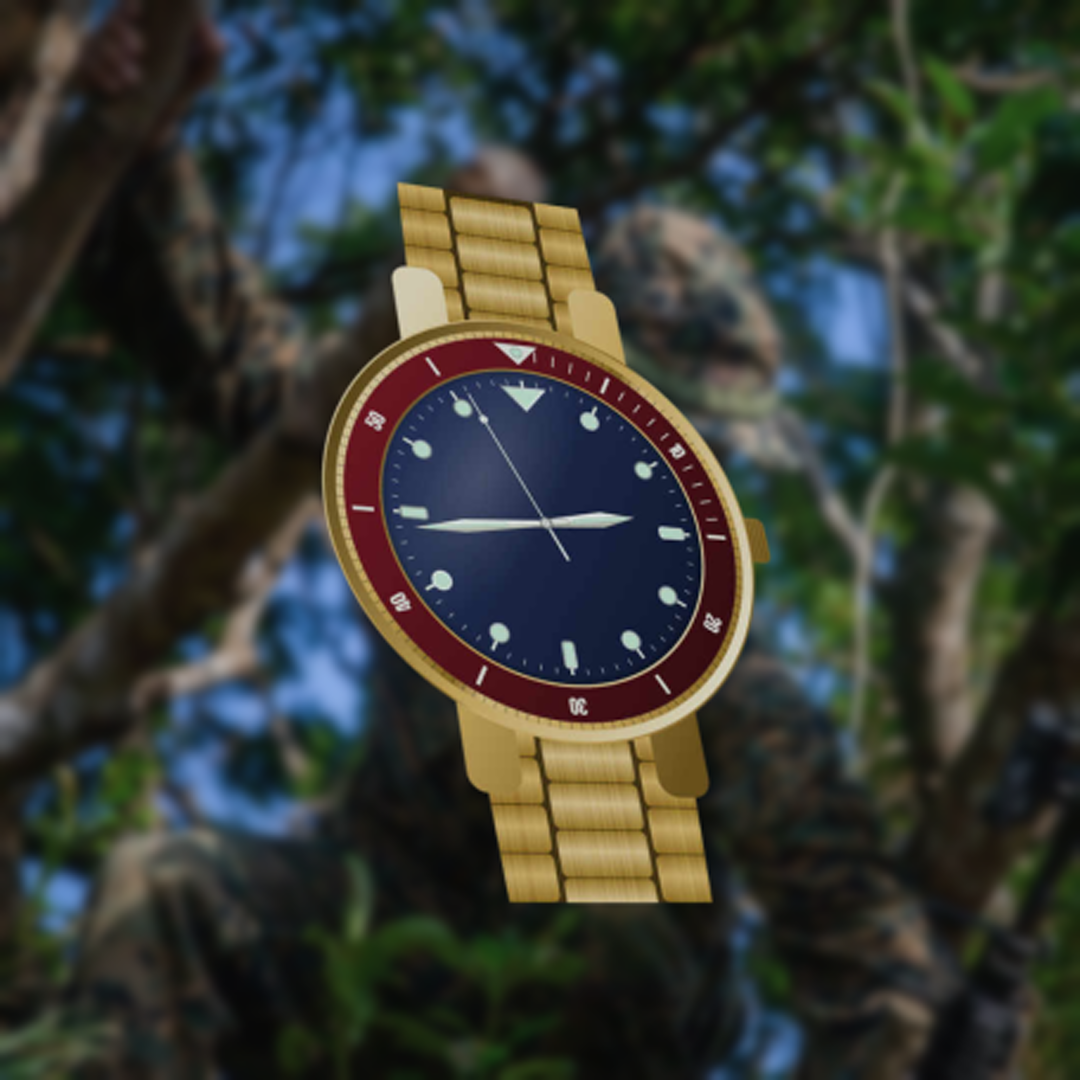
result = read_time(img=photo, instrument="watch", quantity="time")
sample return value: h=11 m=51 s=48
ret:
h=2 m=43 s=56
